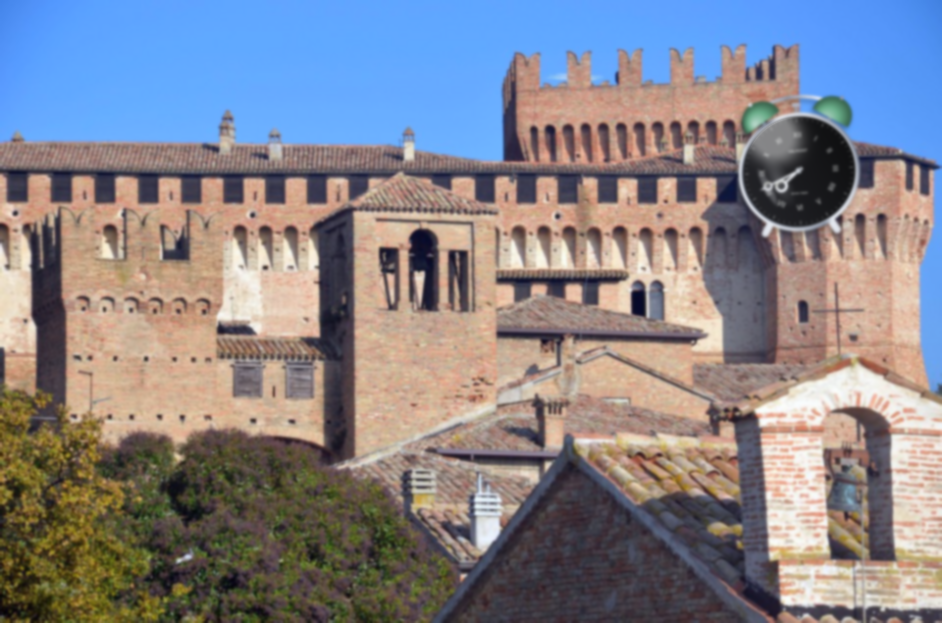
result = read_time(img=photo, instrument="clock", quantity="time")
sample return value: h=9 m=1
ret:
h=7 m=41
